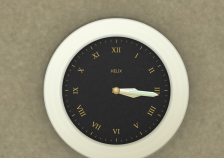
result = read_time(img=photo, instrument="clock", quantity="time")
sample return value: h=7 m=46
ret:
h=3 m=16
